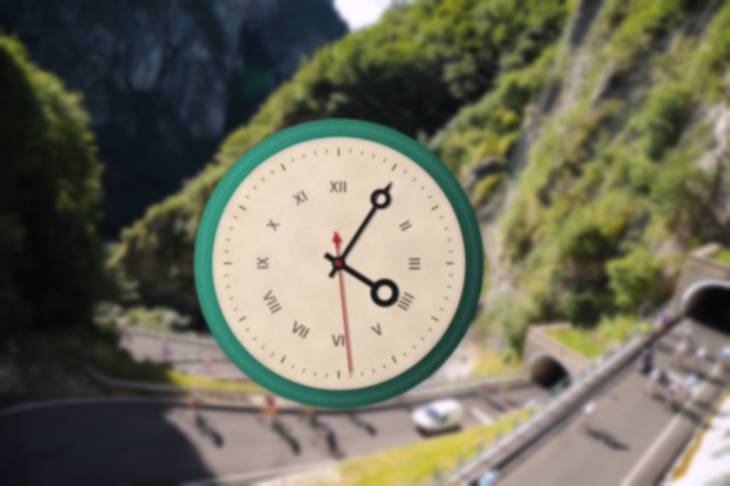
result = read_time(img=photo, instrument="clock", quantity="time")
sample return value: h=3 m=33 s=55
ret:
h=4 m=5 s=29
